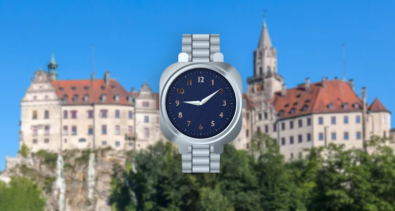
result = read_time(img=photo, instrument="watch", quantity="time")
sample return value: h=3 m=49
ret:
h=9 m=9
